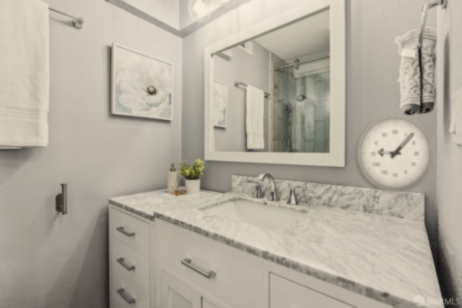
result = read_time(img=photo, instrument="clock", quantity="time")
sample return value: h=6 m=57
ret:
h=9 m=7
